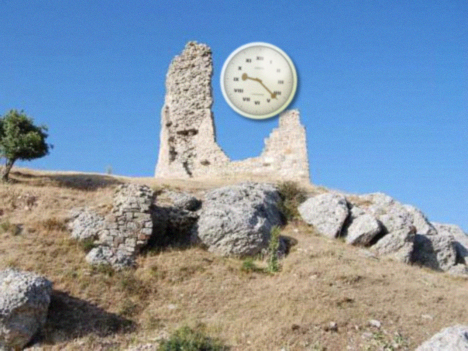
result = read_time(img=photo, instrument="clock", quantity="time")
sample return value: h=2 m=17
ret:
h=9 m=22
